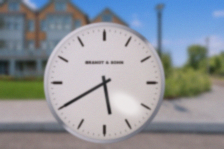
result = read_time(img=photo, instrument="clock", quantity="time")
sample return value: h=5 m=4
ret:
h=5 m=40
